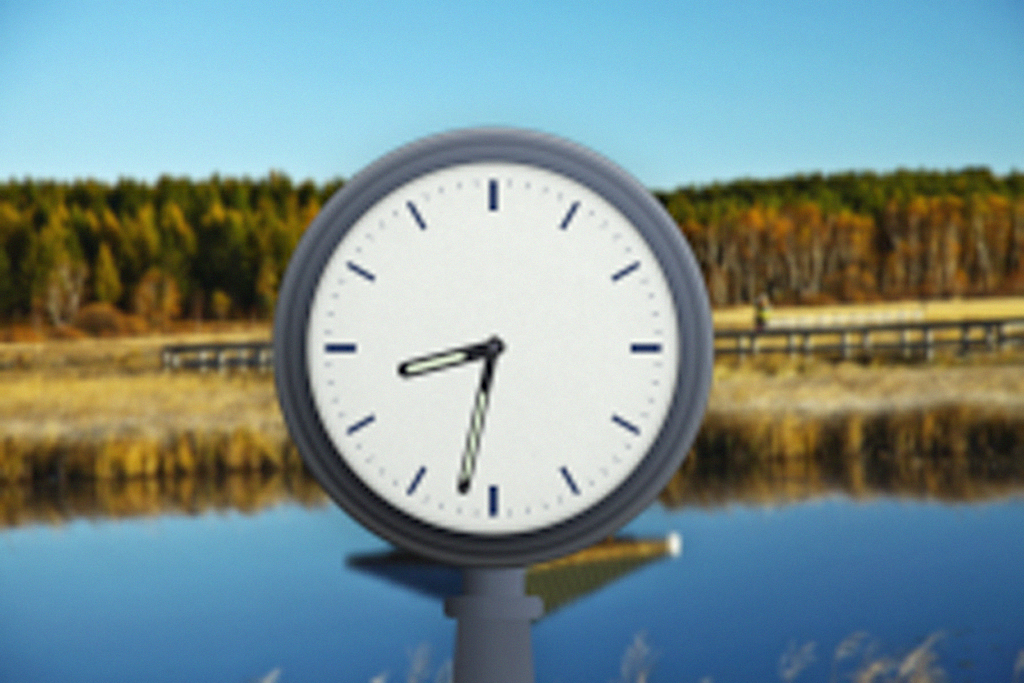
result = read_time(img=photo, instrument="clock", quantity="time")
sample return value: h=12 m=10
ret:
h=8 m=32
